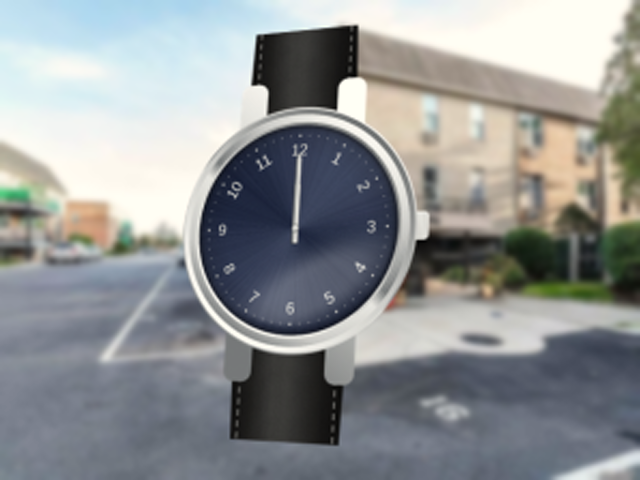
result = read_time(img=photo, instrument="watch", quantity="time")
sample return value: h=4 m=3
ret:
h=12 m=0
